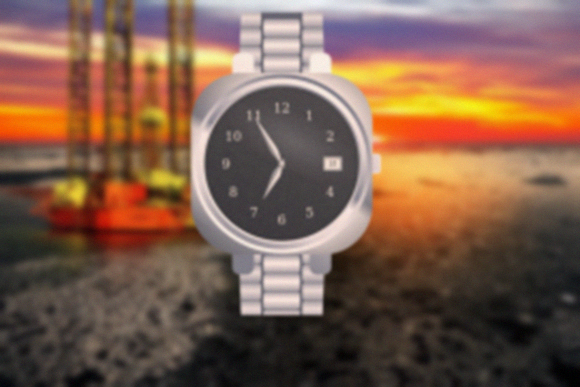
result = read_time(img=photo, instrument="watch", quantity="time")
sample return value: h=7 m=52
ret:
h=6 m=55
